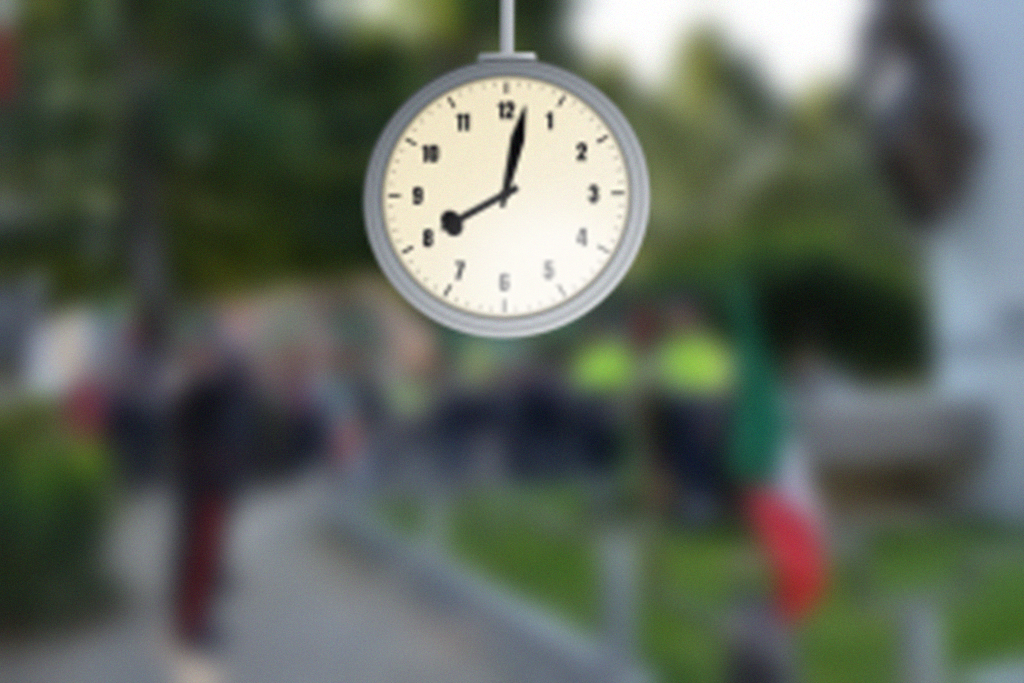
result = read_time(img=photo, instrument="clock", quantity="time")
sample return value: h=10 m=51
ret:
h=8 m=2
